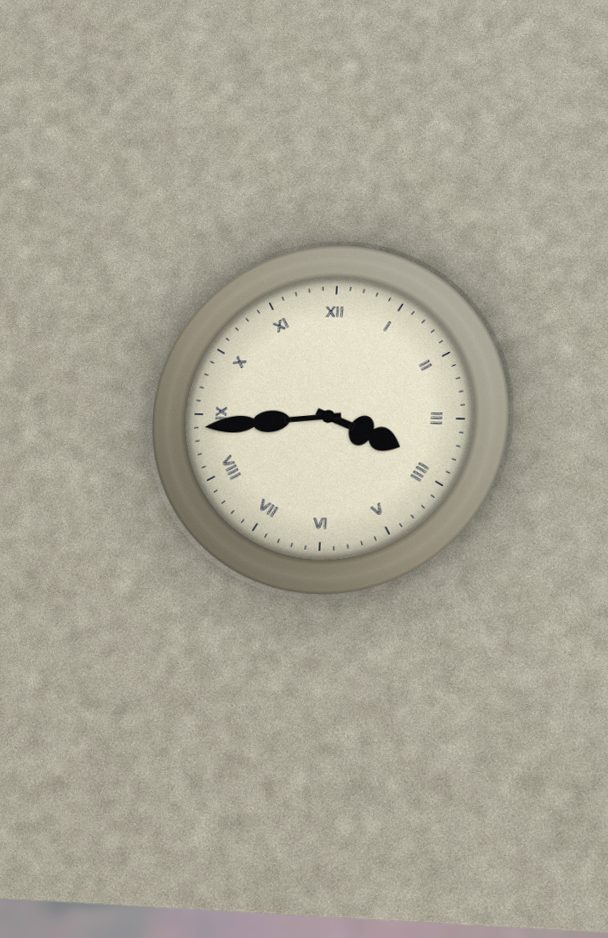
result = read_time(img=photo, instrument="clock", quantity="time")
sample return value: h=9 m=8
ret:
h=3 m=44
